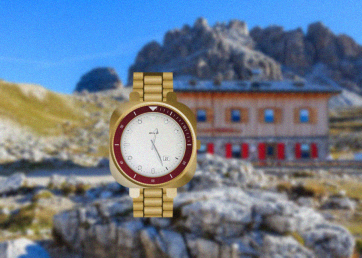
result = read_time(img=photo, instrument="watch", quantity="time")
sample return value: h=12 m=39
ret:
h=12 m=26
